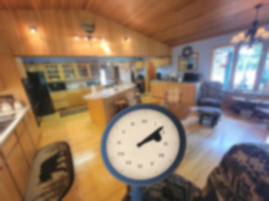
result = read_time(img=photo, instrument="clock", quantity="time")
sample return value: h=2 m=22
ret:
h=2 m=8
